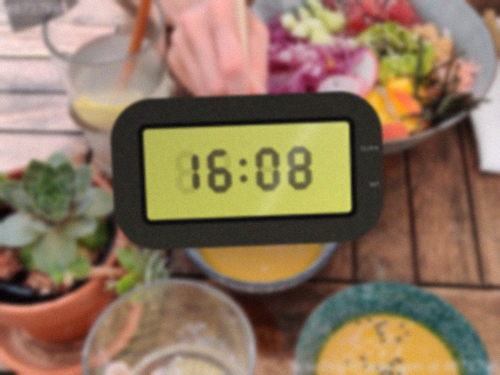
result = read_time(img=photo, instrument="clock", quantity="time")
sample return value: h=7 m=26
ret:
h=16 m=8
